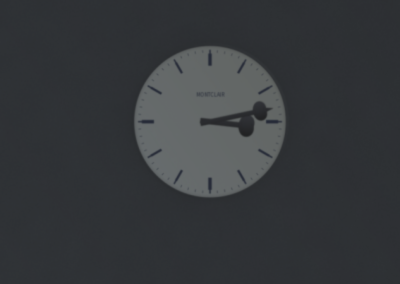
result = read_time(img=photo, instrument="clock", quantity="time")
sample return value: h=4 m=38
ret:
h=3 m=13
